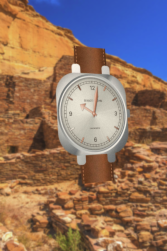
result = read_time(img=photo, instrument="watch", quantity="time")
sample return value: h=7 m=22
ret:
h=10 m=2
